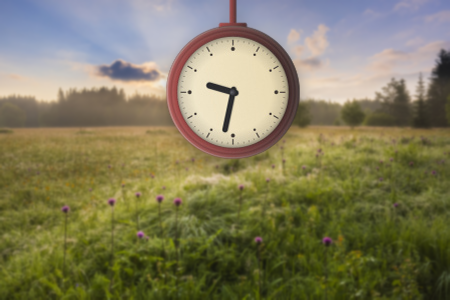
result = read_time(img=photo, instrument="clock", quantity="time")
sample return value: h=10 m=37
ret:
h=9 m=32
